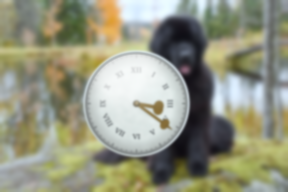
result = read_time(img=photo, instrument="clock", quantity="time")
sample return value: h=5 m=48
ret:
h=3 m=21
